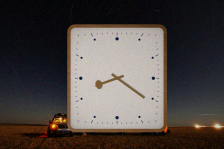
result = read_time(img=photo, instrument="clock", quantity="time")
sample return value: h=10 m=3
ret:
h=8 m=21
